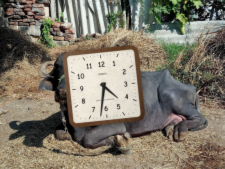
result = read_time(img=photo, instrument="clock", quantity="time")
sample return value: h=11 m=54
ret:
h=4 m=32
